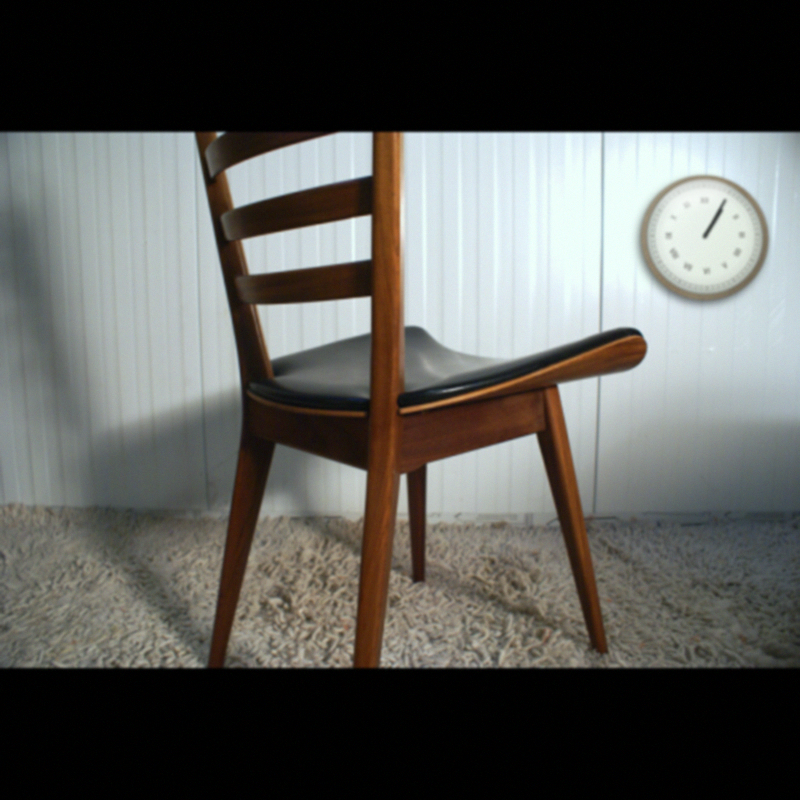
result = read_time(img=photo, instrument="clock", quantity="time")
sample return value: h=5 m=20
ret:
h=1 m=5
